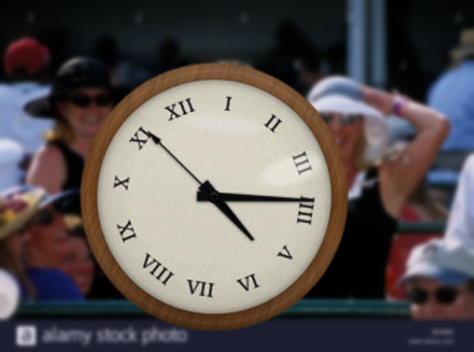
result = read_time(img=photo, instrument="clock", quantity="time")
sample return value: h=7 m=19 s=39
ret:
h=5 m=18 s=56
